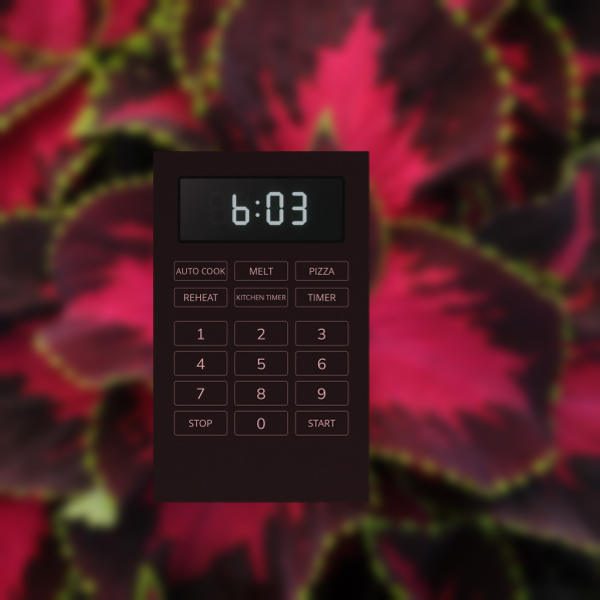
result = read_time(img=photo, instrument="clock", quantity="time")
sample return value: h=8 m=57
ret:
h=6 m=3
